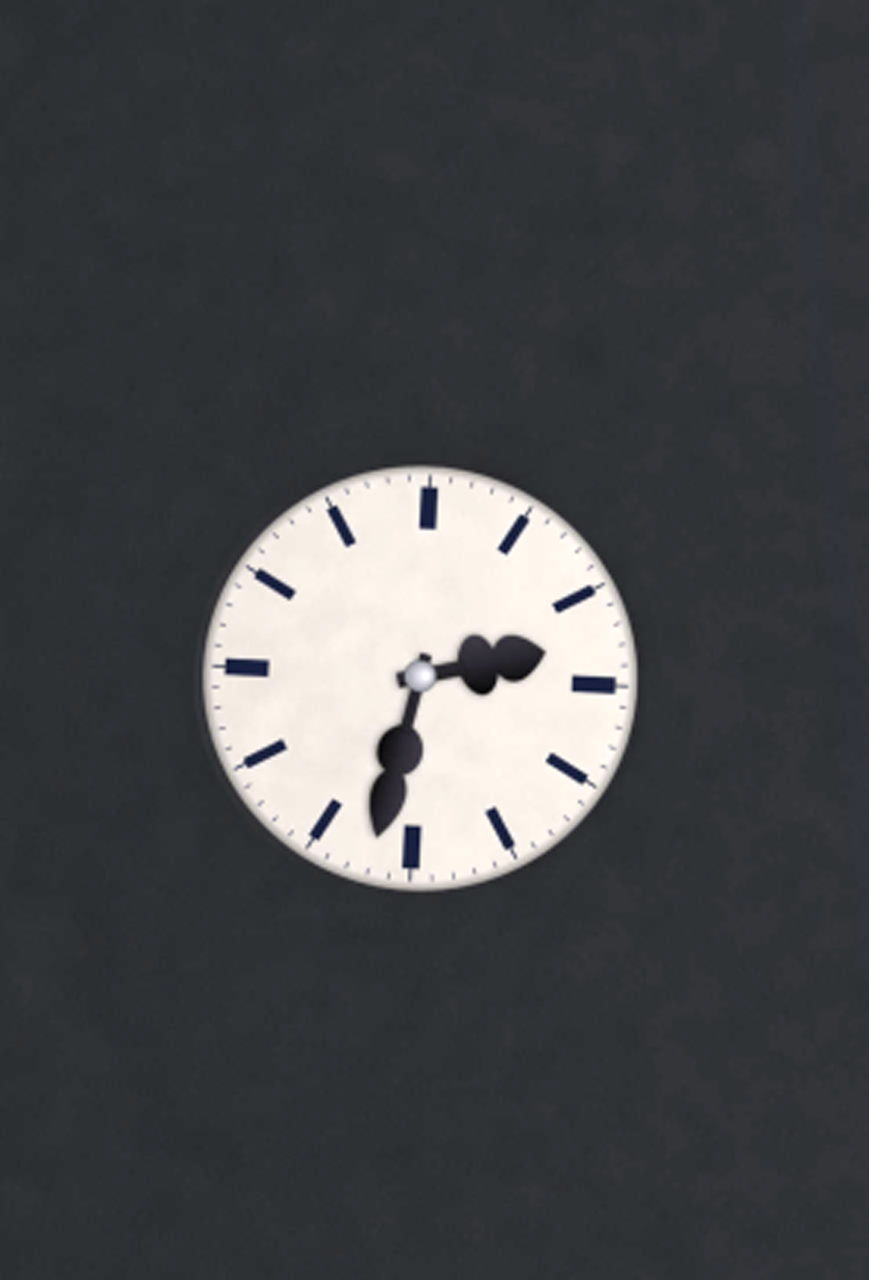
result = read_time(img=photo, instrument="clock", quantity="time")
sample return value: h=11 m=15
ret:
h=2 m=32
